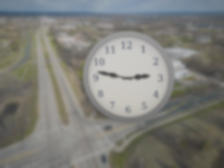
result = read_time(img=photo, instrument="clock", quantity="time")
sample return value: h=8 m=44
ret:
h=2 m=47
